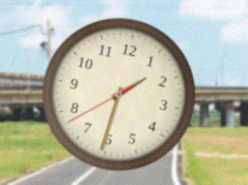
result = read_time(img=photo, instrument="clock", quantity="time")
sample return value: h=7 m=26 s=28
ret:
h=1 m=30 s=38
